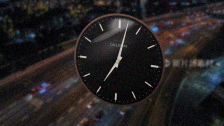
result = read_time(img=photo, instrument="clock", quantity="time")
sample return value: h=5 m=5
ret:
h=7 m=2
